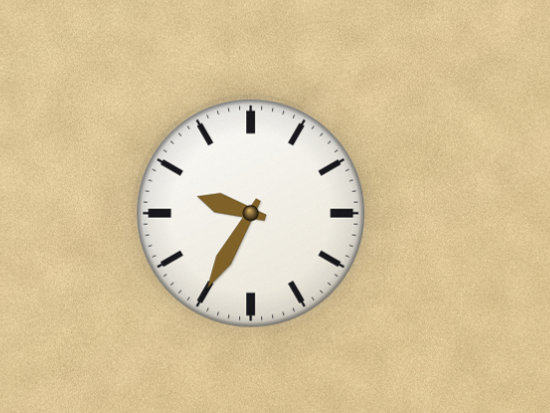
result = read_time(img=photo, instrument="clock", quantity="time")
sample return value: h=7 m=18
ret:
h=9 m=35
